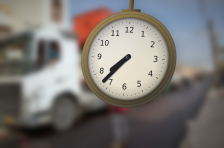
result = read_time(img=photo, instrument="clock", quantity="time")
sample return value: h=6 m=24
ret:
h=7 m=37
